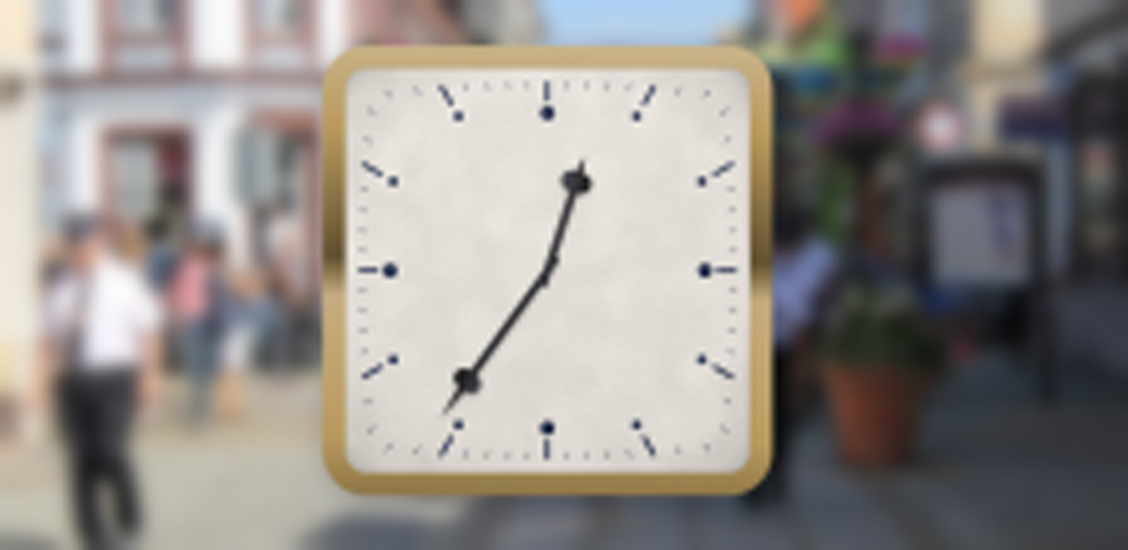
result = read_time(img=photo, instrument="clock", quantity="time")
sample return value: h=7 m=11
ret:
h=12 m=36
